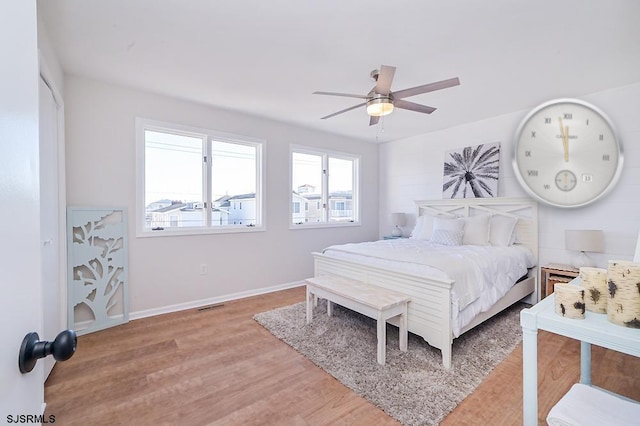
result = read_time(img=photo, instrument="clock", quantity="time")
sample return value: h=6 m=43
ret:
h=11 m=58
